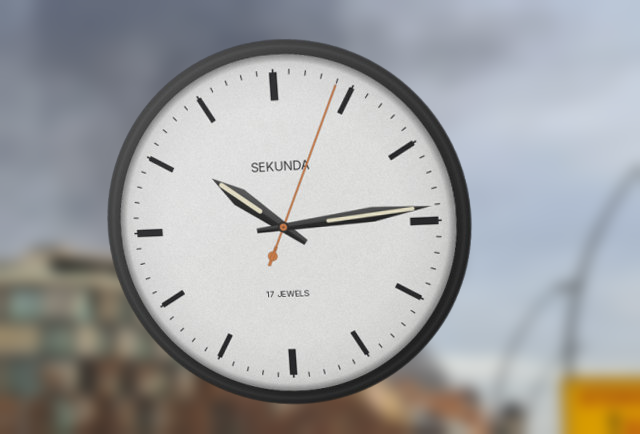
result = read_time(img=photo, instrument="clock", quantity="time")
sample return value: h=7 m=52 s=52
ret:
h=10 m=14 s=4
